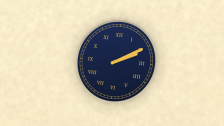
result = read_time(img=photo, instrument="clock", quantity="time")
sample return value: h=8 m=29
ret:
h=2 m=10
